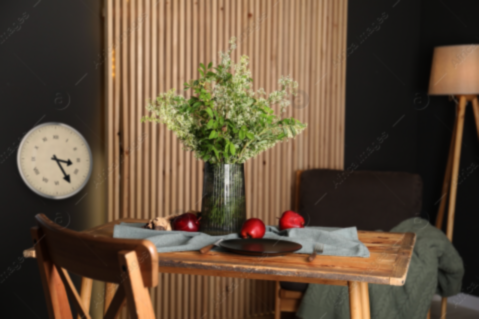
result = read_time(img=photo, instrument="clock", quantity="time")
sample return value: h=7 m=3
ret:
h=3 m=25
